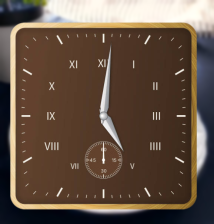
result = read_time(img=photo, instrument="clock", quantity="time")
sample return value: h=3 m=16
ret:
h=5 m=1
